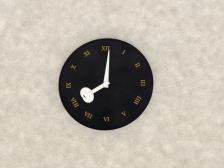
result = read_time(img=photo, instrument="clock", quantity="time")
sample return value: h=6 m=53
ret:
h=8 m=1
